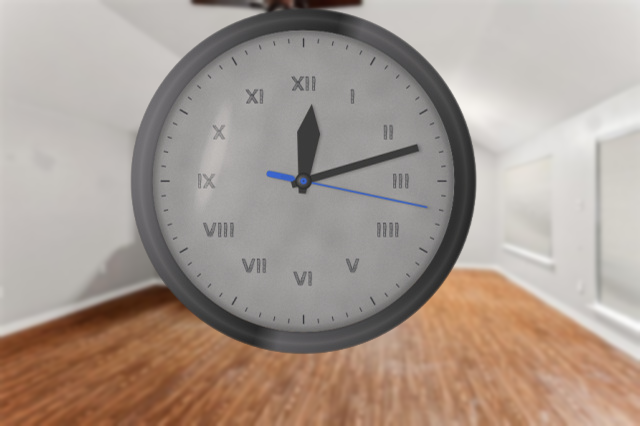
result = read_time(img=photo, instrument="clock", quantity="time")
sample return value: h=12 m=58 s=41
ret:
h=12 m=12 s=17
